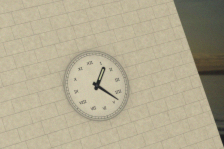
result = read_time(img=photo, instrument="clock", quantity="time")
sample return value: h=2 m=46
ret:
h=1 m=23
